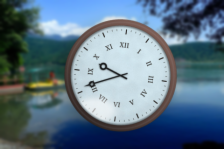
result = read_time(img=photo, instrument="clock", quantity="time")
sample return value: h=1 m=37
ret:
h=9 m=41
